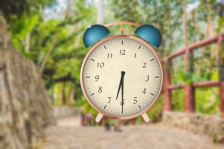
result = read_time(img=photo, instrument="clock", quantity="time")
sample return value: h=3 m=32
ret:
h=6 m=30
